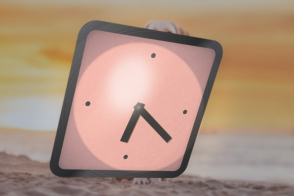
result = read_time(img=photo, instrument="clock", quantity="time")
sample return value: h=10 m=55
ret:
h=6 m=21
